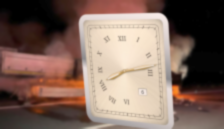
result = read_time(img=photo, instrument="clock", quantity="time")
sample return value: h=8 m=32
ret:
h=8 m=13
